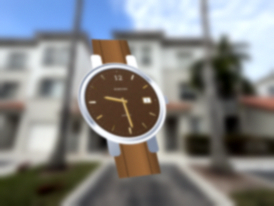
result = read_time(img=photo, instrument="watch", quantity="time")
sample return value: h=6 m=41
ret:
h=9 m=29
